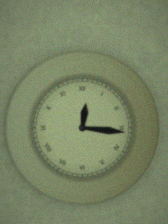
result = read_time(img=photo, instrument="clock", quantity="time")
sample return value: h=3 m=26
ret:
h=12 m=16
